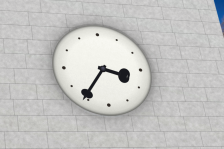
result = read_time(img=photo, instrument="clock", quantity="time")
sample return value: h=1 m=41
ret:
h=3 m=36
